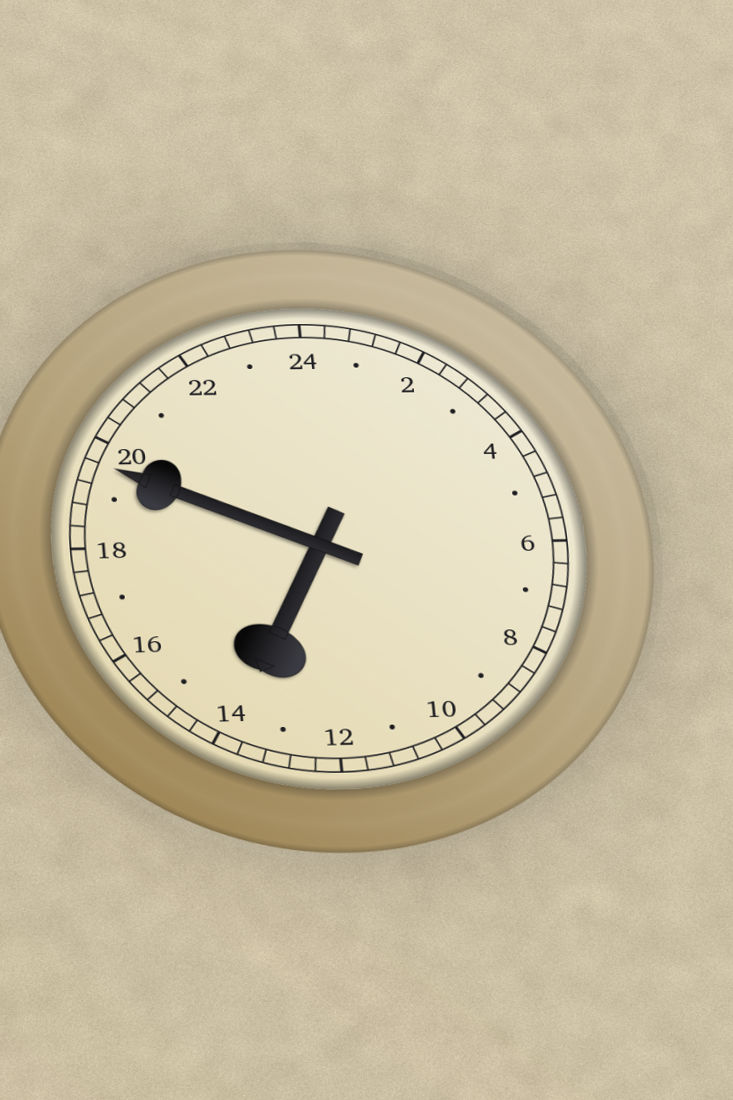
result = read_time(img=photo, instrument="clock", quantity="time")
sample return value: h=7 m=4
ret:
h=13 m=49
